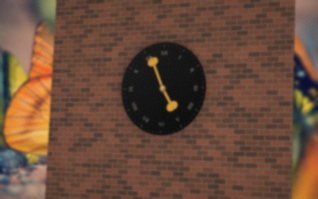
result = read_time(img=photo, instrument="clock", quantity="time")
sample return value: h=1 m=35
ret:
h=4 m=56
